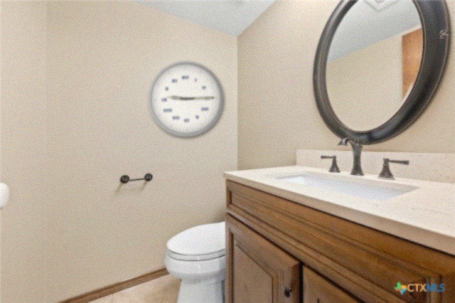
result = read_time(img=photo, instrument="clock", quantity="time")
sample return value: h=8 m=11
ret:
h=9 m=15
